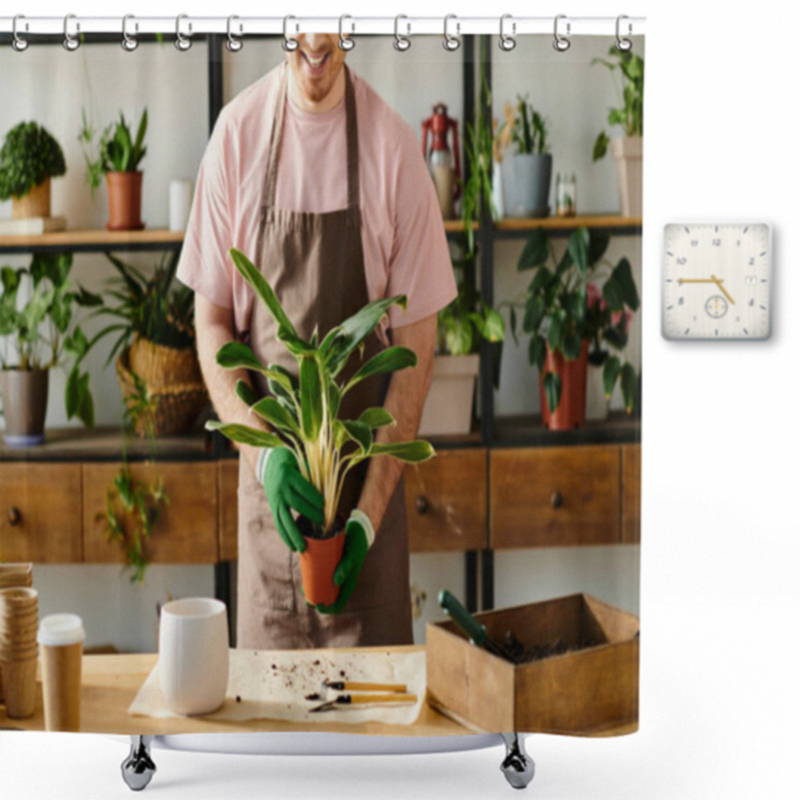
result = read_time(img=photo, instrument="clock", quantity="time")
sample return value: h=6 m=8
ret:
h=4 m=45
